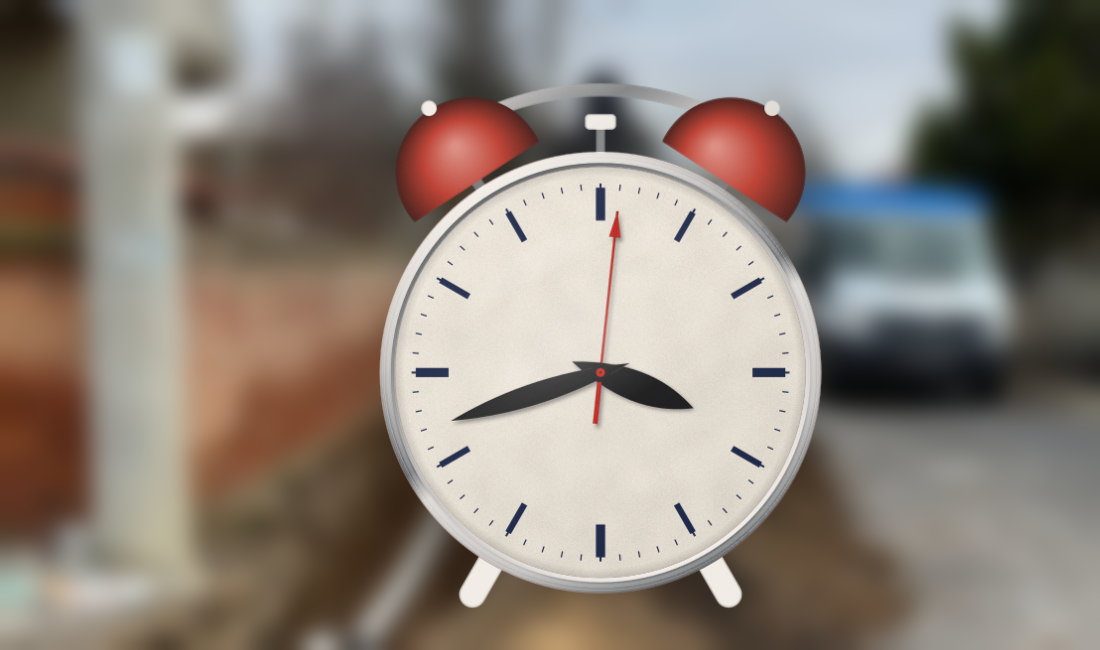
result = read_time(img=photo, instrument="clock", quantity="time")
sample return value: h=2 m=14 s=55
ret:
h=3 m=42 s=1
